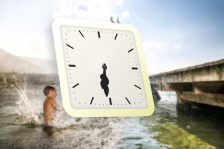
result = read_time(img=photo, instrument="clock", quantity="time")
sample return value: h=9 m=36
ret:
h=6 m=31
